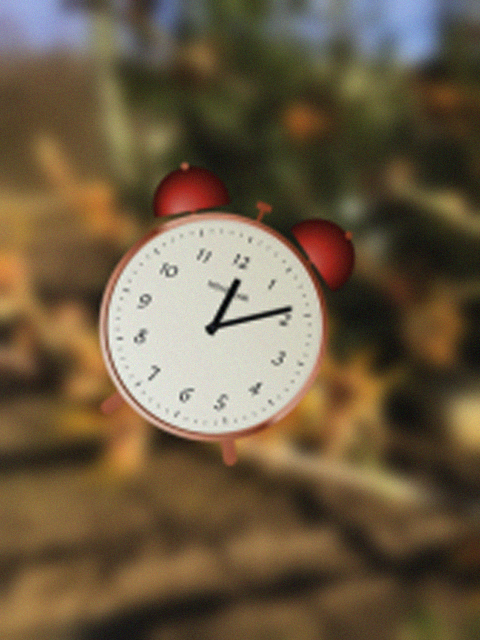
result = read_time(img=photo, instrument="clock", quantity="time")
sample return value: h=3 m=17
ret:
h=12 m=9
